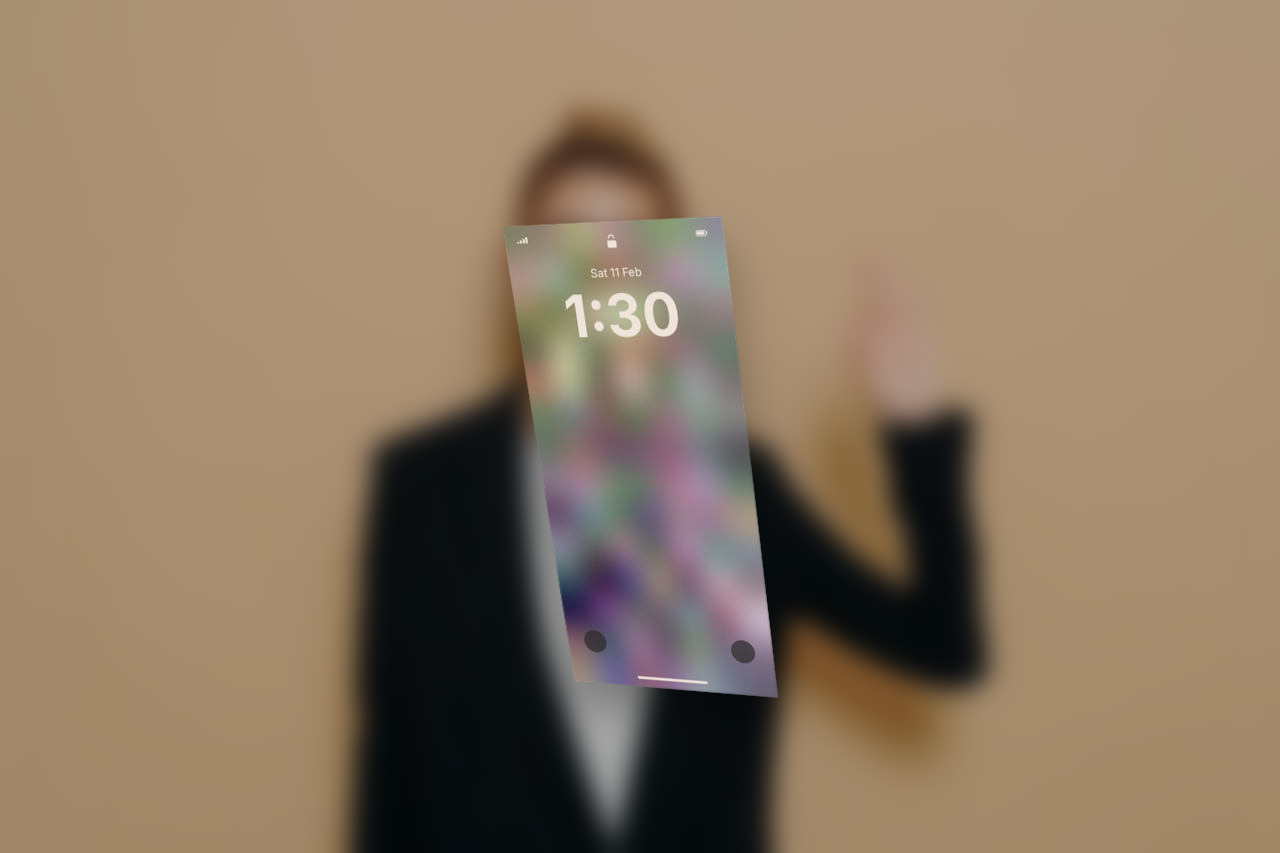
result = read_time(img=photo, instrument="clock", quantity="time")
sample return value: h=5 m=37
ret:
h=1 m=30
